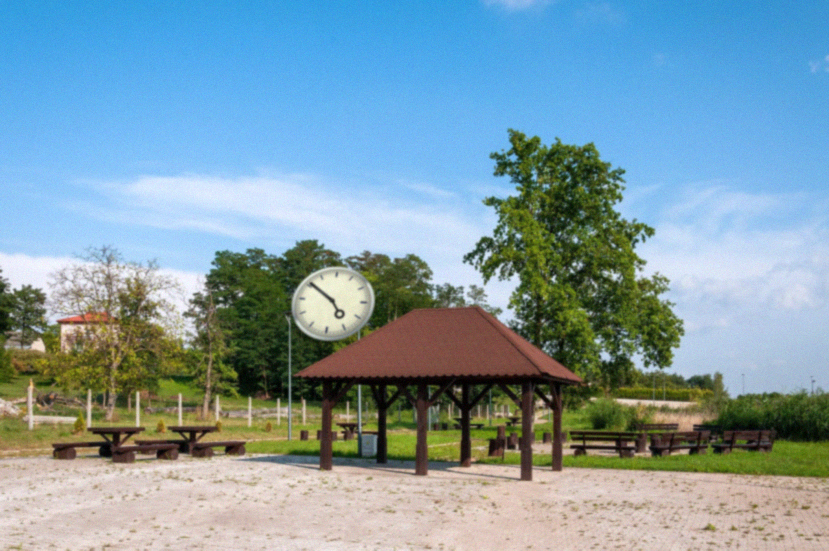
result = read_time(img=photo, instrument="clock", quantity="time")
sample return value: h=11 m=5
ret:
h=4 m=51
